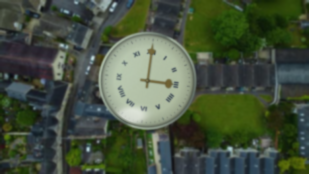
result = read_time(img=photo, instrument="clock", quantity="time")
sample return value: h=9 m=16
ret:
h=3 m=0
